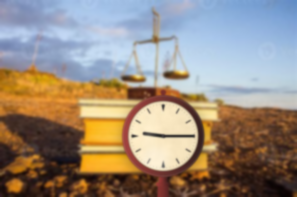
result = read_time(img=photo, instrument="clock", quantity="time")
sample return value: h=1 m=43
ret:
h=9 m=15
